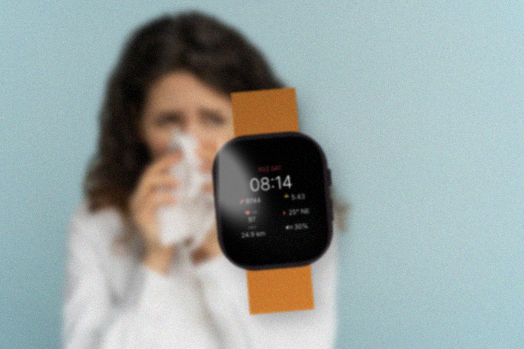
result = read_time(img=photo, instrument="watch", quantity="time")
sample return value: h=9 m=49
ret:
h=8 m=14
